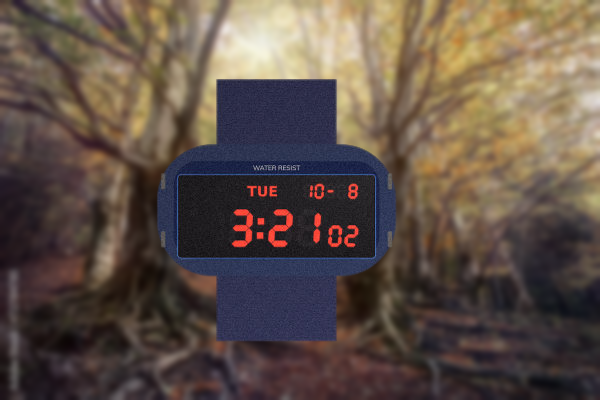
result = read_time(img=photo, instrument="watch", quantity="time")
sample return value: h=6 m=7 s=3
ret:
h=3 m=21 s=2
